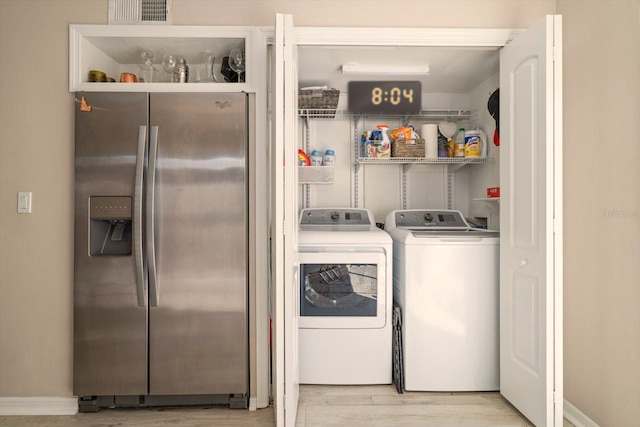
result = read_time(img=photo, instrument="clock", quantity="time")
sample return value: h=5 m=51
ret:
h=8 m=4
